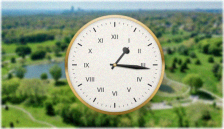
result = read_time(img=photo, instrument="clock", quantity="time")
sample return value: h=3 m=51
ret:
h=1 m=16
